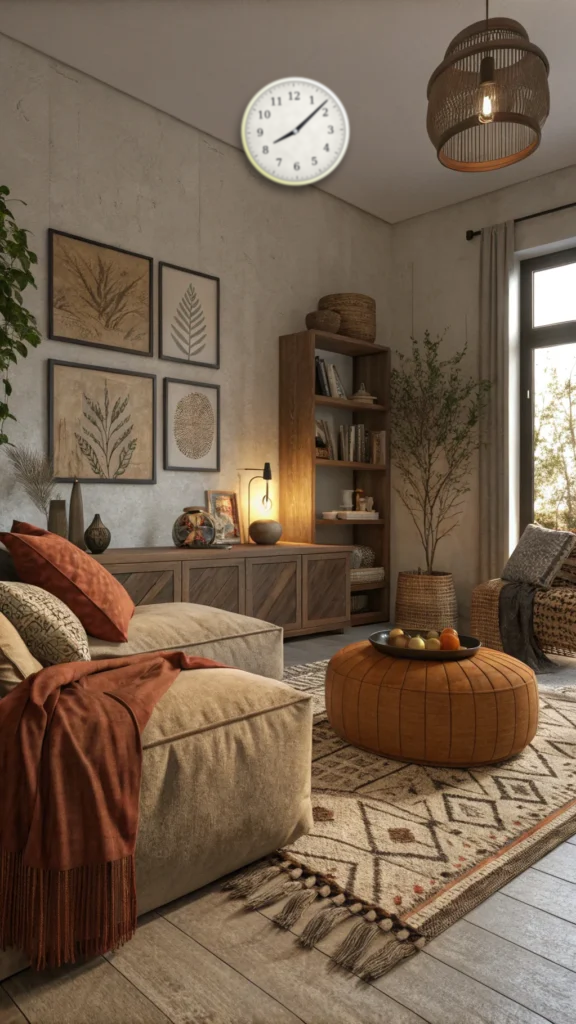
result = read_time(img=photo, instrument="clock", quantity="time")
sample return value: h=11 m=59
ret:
h=8 m=8
